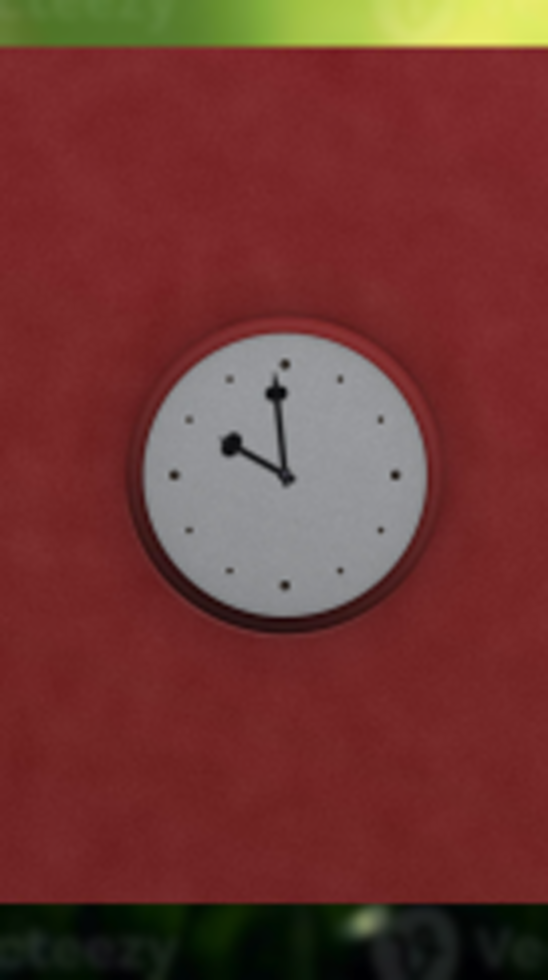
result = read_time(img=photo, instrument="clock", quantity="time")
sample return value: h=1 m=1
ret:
h=9 m=59
